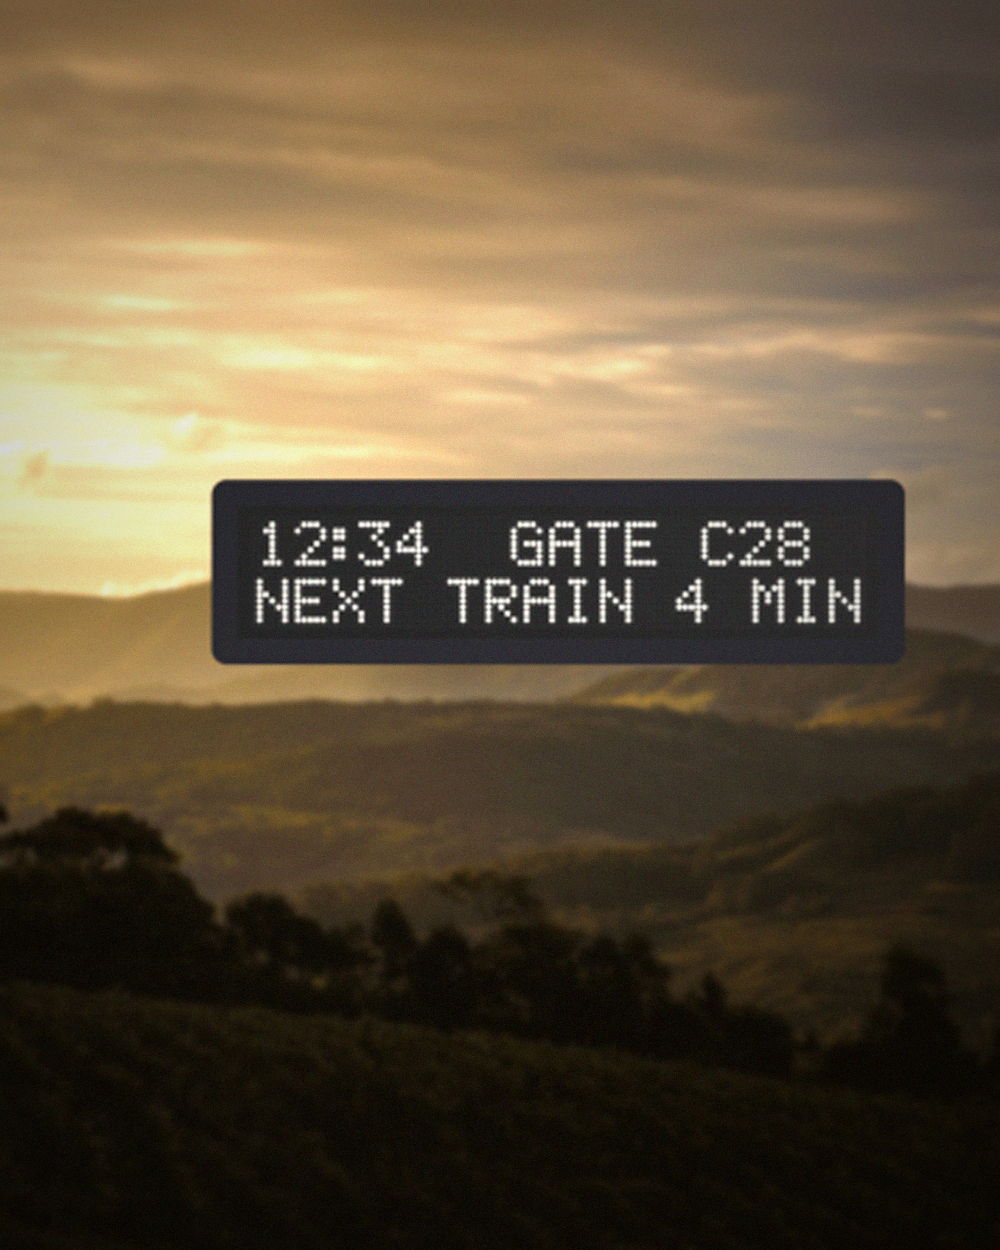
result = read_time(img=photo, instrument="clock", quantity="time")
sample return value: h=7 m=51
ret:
h=12 m=34
